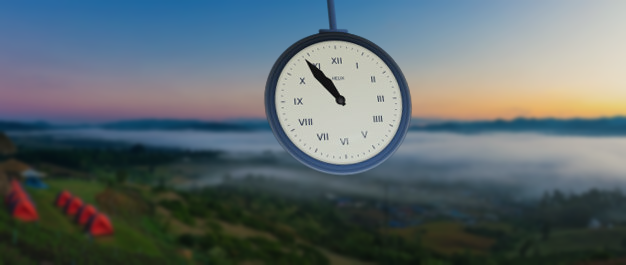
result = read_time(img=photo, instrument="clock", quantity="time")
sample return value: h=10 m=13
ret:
h=10 m=54
